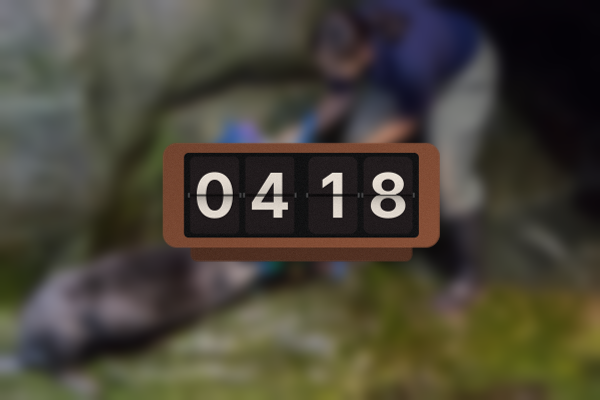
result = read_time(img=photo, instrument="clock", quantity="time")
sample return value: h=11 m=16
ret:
h=4 m=18
